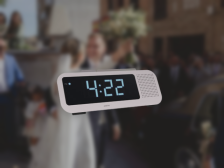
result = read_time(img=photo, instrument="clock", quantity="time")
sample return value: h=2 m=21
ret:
h=4 m=22
